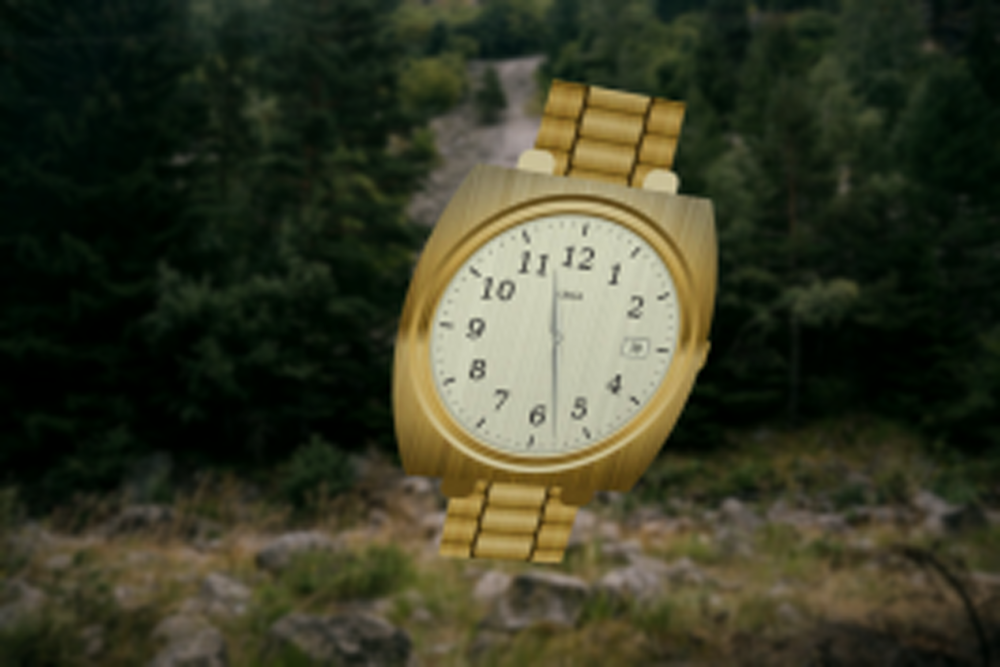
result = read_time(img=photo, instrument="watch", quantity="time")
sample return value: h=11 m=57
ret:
h=11 m=28
